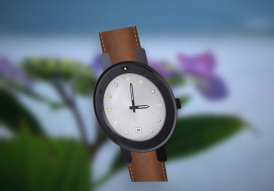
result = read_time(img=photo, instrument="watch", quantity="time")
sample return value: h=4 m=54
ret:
h=3 m=1
